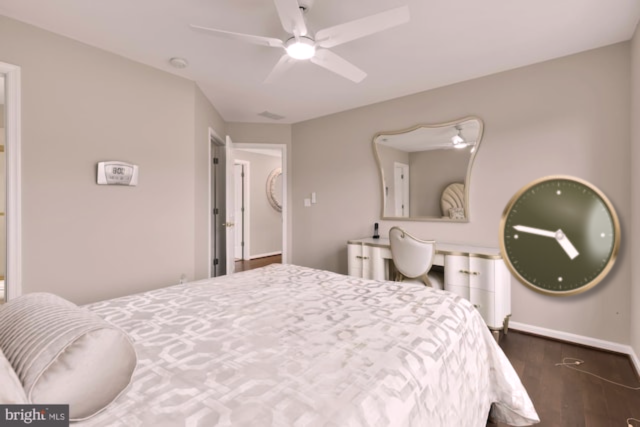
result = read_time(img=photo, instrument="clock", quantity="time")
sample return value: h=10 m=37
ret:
h=4 m=47
